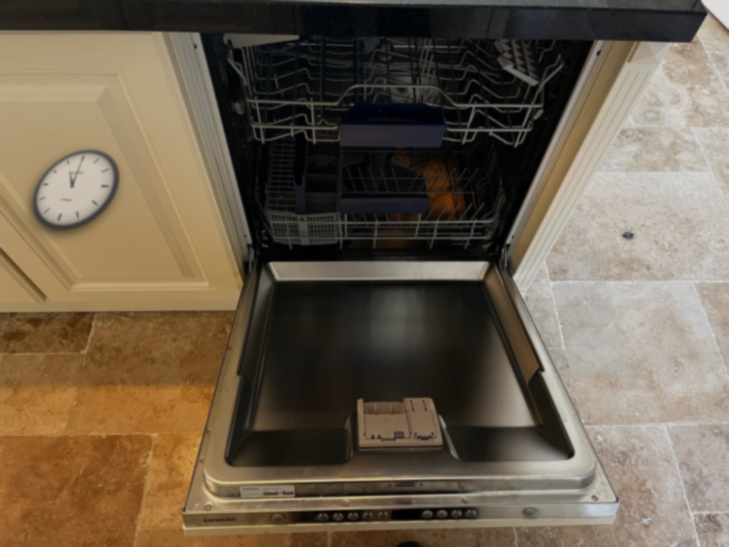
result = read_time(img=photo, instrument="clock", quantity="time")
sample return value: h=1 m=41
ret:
h=11 m=0
